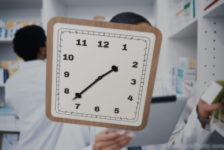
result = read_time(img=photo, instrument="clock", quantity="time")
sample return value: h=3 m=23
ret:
h=1 m=37
